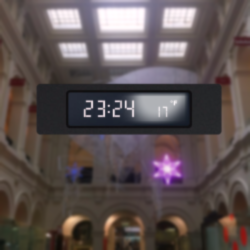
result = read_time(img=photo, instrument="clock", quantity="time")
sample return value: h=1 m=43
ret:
h=23 m=24
